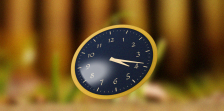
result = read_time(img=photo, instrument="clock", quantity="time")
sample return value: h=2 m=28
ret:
h=4 m=19
